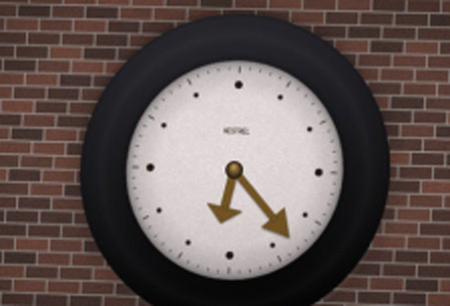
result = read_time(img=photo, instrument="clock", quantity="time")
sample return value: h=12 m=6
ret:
h=6 m=23
